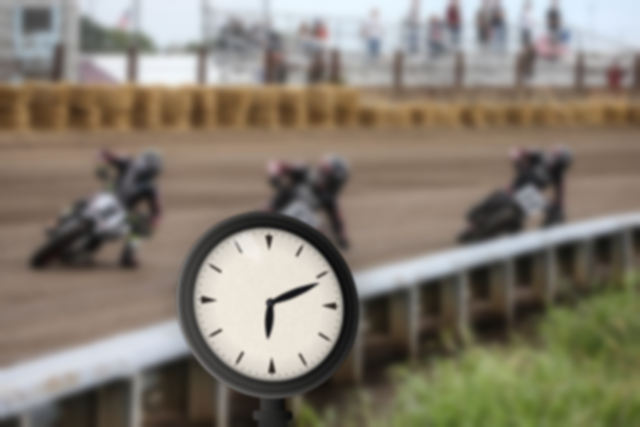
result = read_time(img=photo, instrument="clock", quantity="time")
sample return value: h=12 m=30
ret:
h=6 m=11
